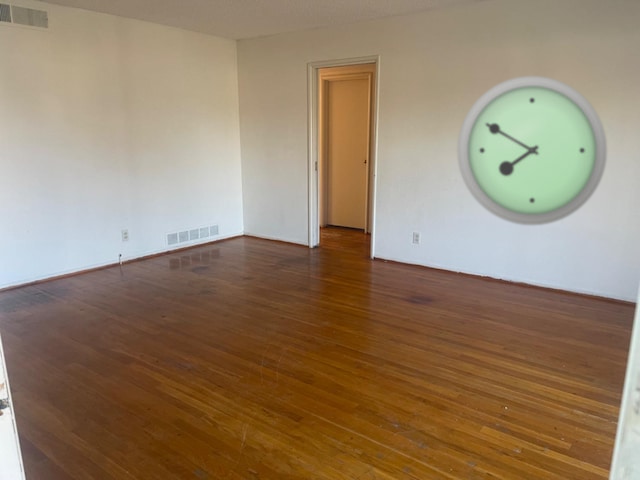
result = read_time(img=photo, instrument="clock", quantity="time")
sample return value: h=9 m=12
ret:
h=7 m=50
